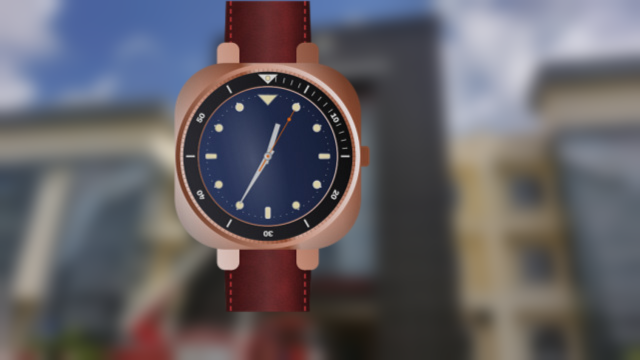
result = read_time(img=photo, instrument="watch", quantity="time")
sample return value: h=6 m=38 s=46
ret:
h=12 m=35 s=5
